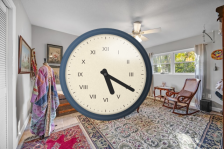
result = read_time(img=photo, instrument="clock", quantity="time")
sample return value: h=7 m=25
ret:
h=5 m=20
